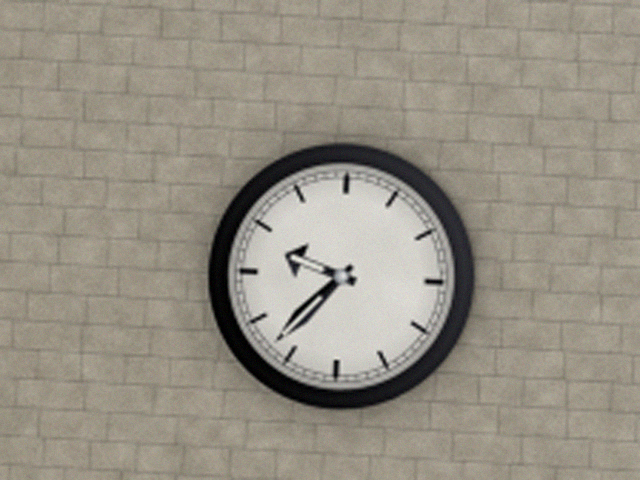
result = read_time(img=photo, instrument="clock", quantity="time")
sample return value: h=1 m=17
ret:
h=9 m=37
